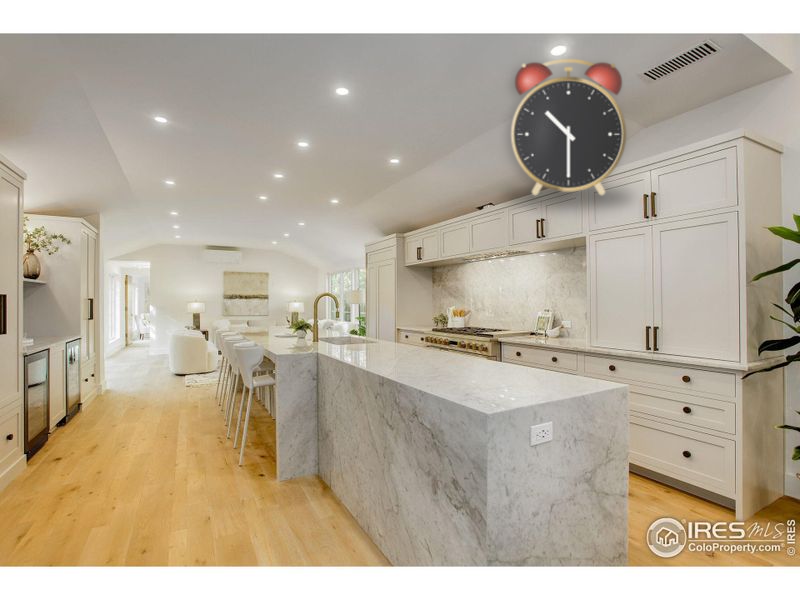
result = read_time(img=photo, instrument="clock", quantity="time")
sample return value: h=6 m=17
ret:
h=10 m=30
